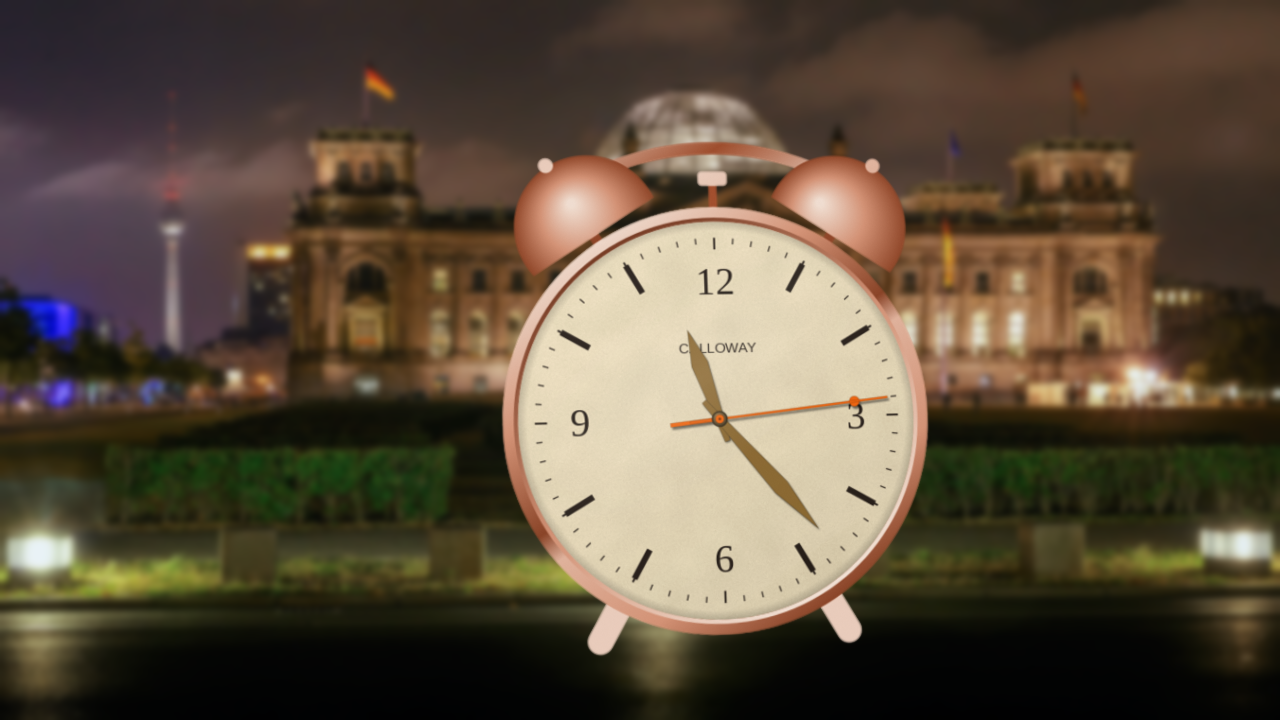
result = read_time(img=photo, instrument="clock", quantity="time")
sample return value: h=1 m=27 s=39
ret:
h=11 m=23 s=14
